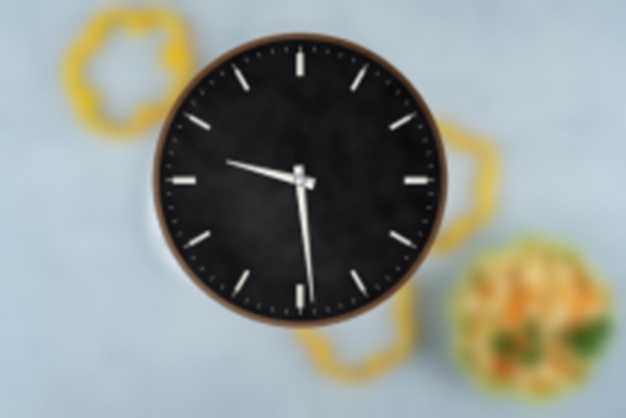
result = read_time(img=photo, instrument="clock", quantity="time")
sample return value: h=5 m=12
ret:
h=9 m=29
